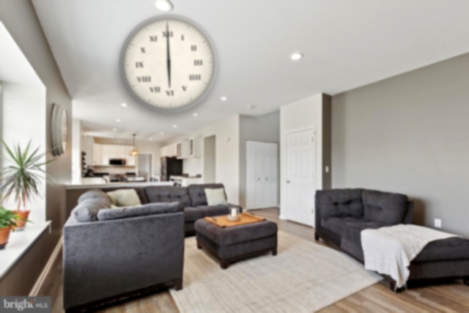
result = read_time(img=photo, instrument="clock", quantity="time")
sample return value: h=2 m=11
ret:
h=6 m=0
